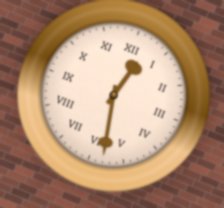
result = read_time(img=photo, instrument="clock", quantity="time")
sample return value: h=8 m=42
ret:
h=12 m=28
